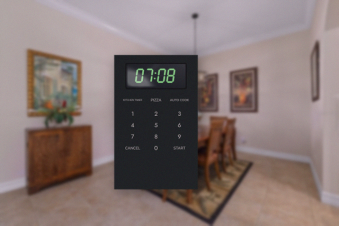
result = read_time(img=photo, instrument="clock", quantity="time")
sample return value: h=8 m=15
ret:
h=7 m=8
